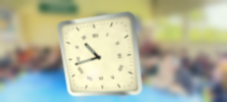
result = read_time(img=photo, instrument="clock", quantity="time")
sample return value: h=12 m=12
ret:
h=10 m=43
